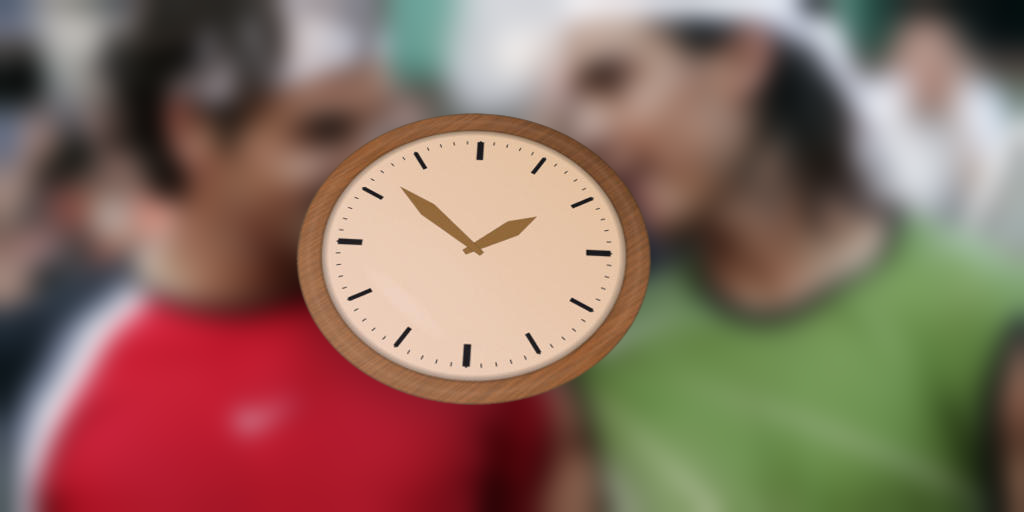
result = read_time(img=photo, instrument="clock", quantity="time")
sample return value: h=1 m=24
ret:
h=1 m=52
